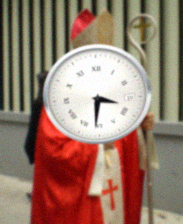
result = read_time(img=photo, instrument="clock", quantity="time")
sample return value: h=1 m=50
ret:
h=3 m=31
